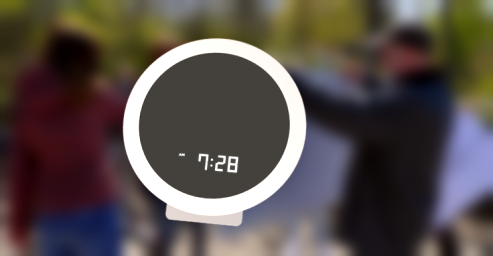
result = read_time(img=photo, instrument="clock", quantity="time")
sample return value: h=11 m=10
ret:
h=7 m=28
